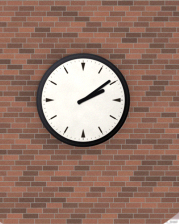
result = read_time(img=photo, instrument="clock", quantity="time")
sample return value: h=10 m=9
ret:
h=2 m=9
